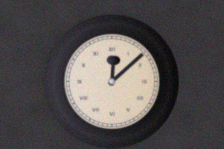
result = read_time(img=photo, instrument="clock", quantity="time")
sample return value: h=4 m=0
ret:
h=12 m=8
